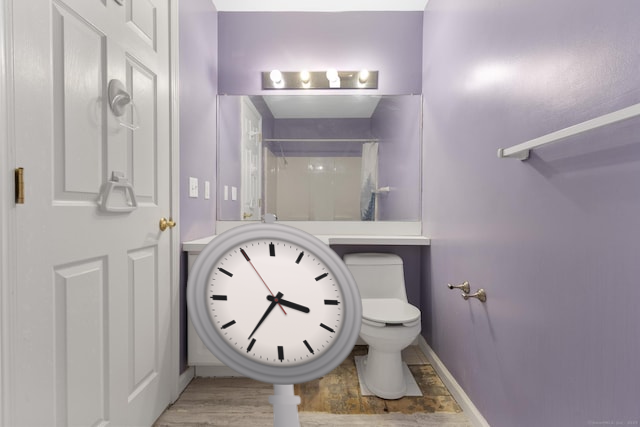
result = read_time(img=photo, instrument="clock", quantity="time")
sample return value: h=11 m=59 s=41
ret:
h=3 m=35 s=55
